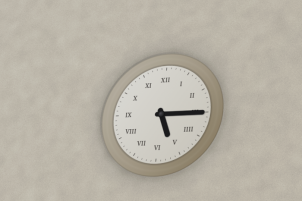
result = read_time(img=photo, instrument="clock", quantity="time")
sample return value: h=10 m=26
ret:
h=5 m=15
